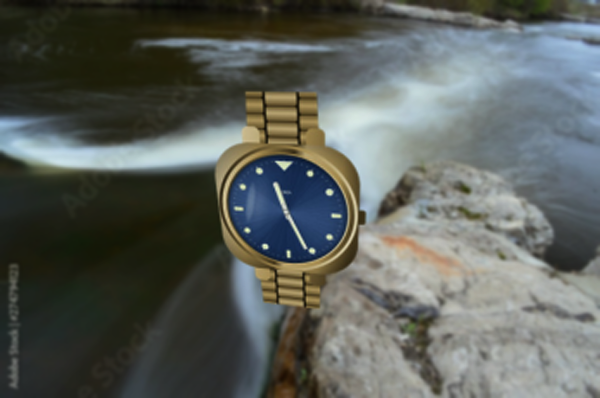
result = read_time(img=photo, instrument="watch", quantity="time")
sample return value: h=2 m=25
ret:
h=11 m=26
